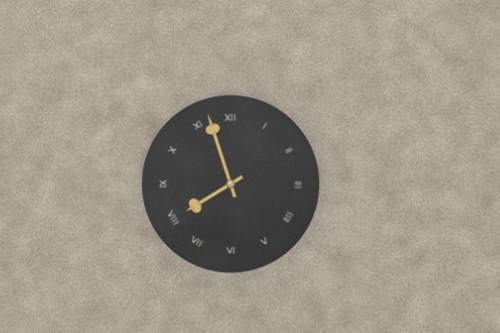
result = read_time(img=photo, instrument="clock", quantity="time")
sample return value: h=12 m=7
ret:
h=7 m=57
